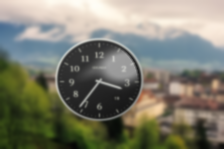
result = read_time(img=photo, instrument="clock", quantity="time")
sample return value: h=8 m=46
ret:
h=3 m=36
